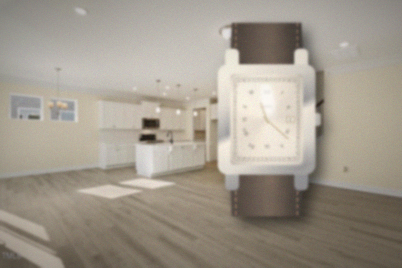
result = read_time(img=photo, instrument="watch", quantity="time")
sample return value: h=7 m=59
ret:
h=11 m=22
